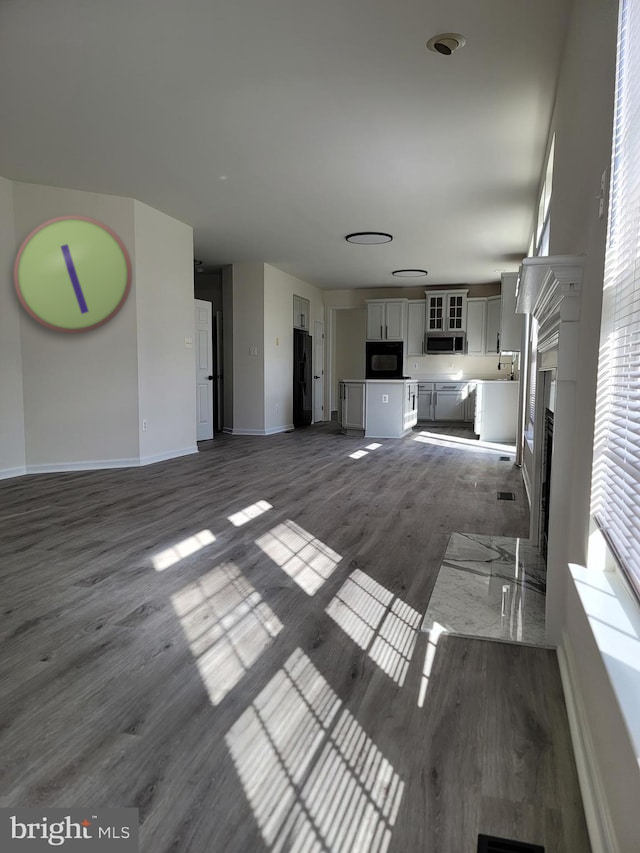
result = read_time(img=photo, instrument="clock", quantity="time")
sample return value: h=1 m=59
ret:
h=11 m=27
